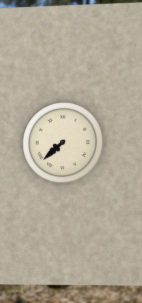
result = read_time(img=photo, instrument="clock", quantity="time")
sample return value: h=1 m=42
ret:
h=7 m=38
